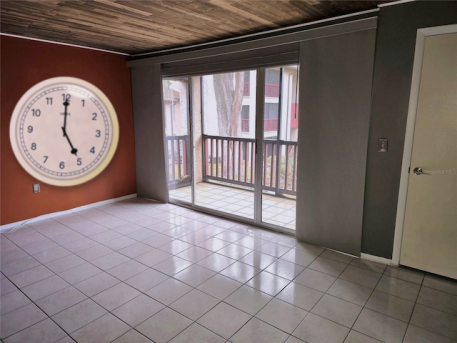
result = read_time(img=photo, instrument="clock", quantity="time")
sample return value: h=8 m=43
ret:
h=5 m=0
